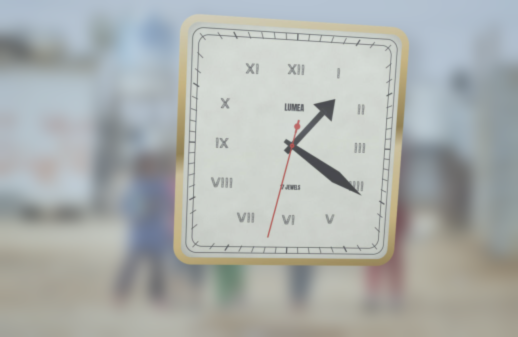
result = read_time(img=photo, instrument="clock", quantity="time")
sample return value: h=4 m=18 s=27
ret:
h=1 m=20 s=32
